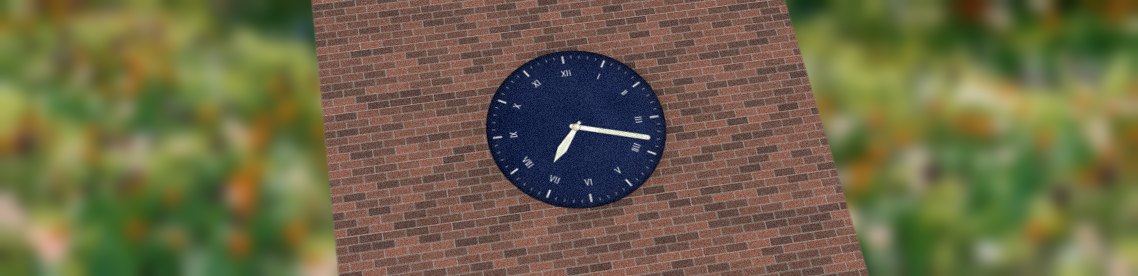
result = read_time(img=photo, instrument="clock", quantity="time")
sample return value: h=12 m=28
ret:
h=7 m=18
